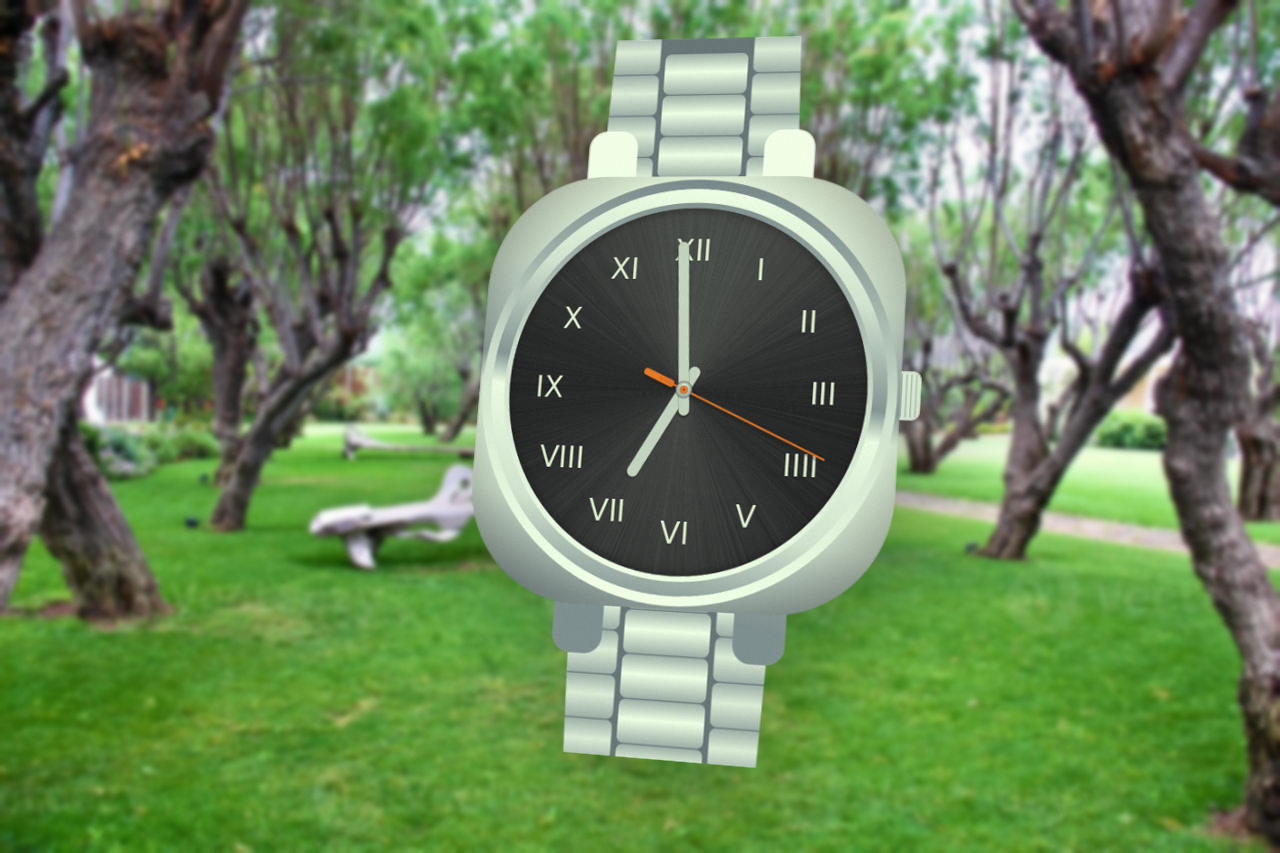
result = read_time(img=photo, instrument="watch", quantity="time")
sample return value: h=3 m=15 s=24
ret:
h=6 m=59 s=19
